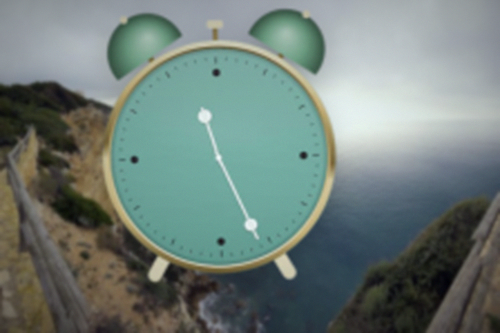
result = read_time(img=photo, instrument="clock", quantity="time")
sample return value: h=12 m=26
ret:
h=11 m=26
